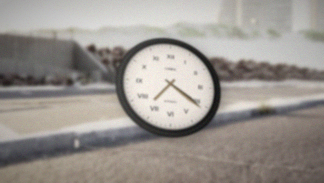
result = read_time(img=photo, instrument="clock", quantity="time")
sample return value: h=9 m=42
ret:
h=7 m=21
